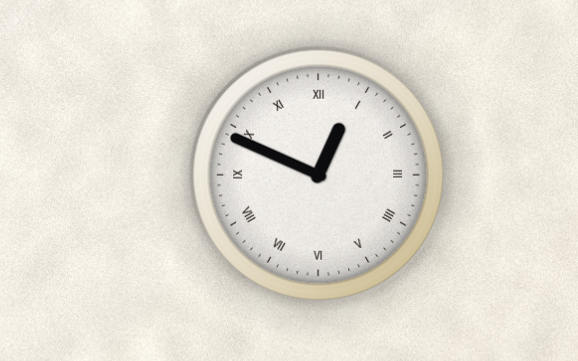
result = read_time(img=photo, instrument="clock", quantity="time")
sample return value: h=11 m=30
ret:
h=12 m=49
